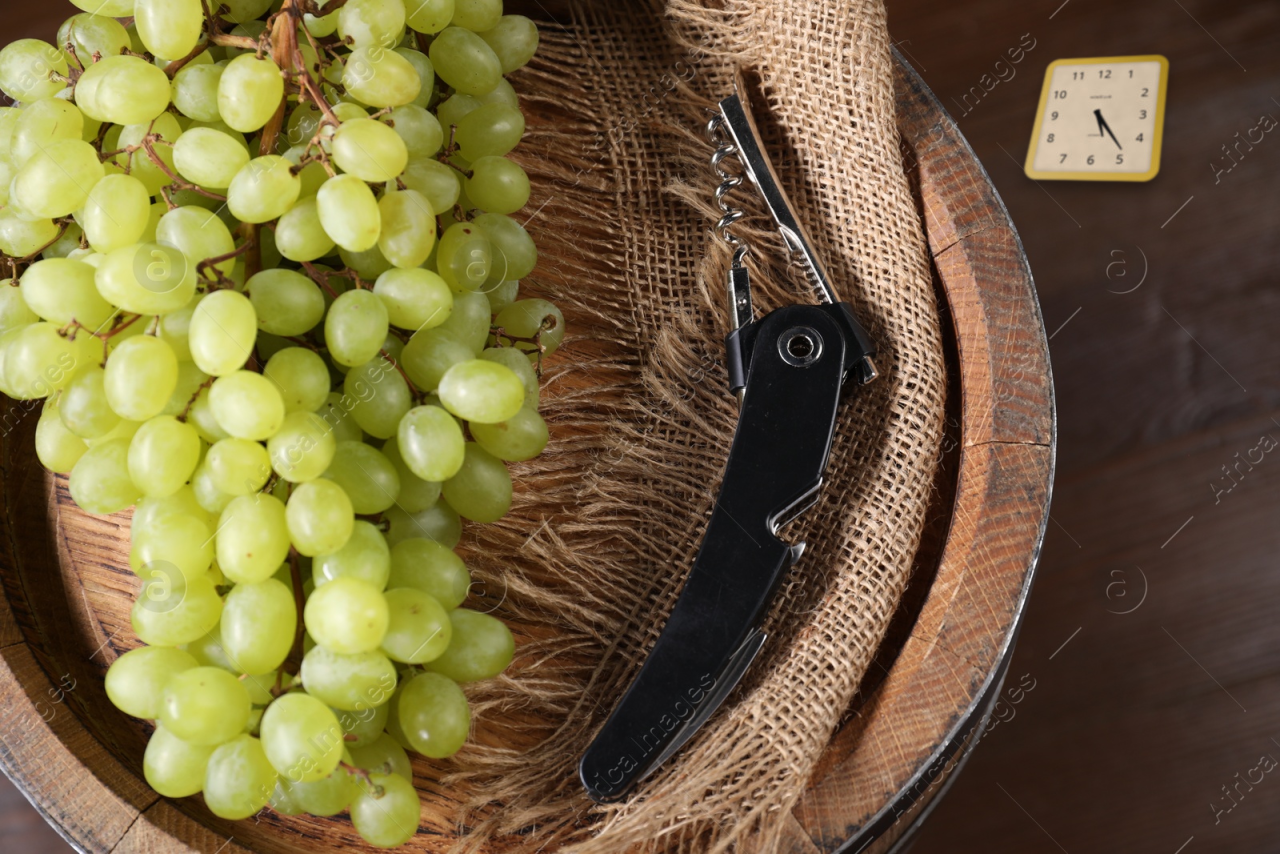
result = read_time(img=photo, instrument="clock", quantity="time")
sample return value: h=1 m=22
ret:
h=5 m=24
